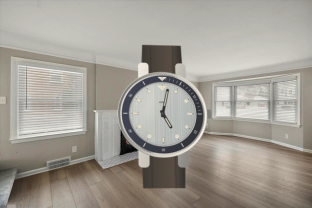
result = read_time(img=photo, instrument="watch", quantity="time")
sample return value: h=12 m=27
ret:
h=5 m=2
